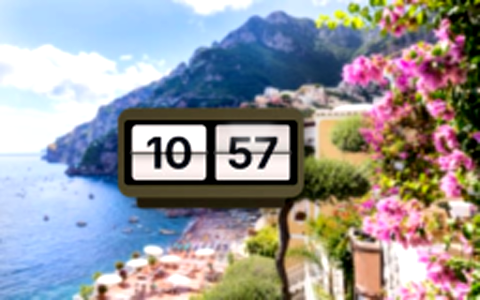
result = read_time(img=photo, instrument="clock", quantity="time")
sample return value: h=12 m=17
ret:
h=10 m=57
